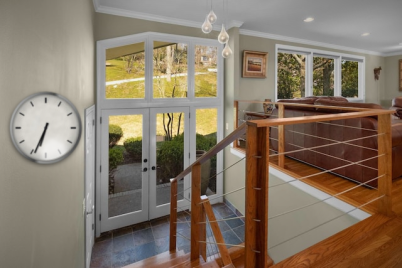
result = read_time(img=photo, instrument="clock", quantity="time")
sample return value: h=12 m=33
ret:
h=6 m=34
